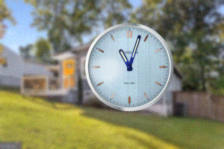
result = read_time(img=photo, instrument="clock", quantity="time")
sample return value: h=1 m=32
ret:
h=11 m=3
